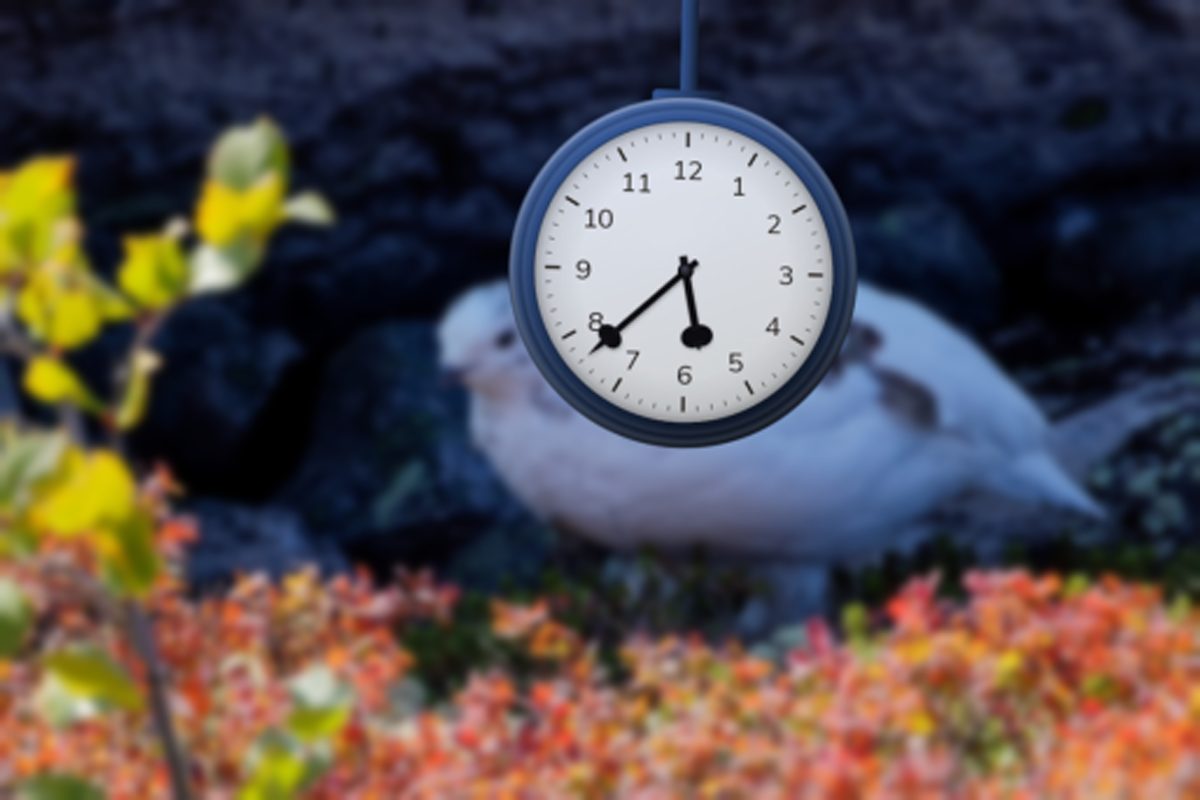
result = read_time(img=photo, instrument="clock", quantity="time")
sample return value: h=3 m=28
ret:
h=5 m=38
